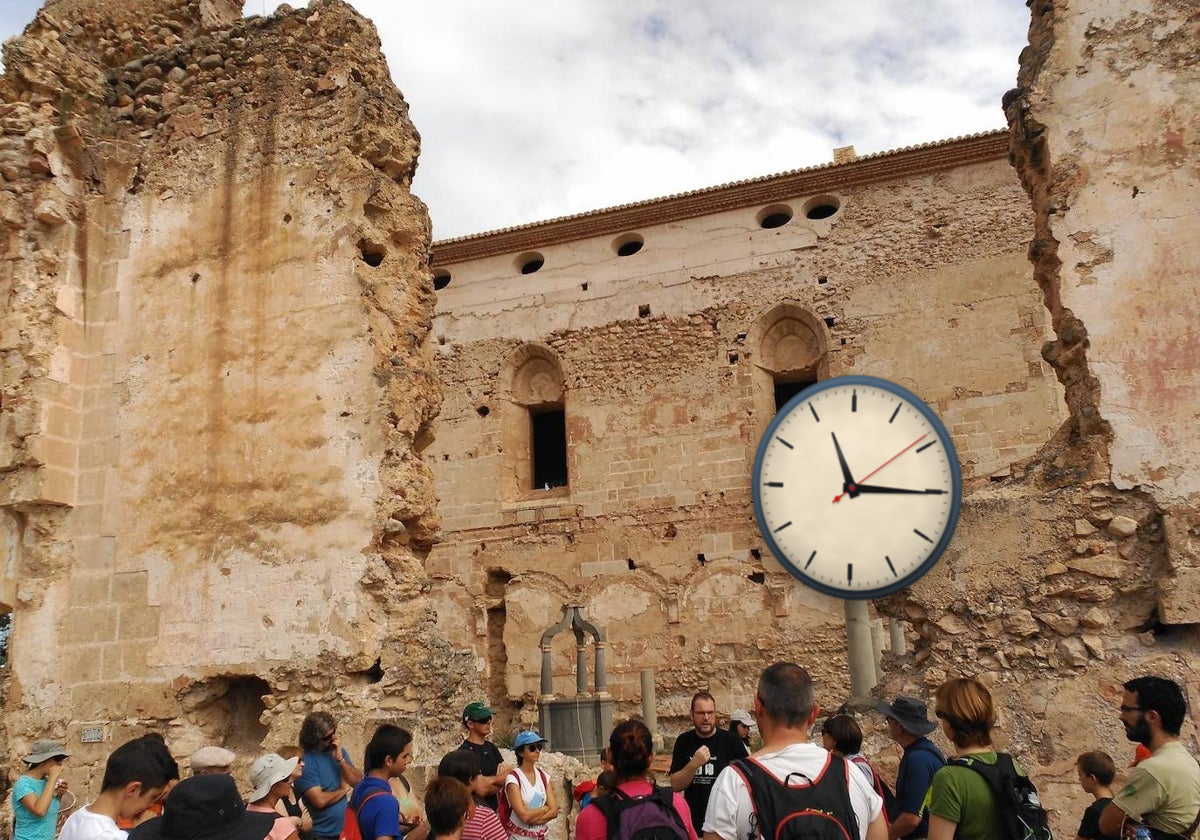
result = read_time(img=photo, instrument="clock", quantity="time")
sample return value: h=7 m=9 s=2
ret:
h=11 m=15 s=9
